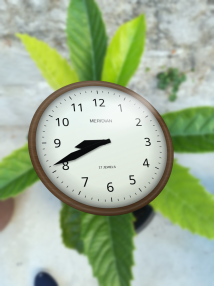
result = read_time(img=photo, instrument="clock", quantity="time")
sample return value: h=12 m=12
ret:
h=8 m=41
